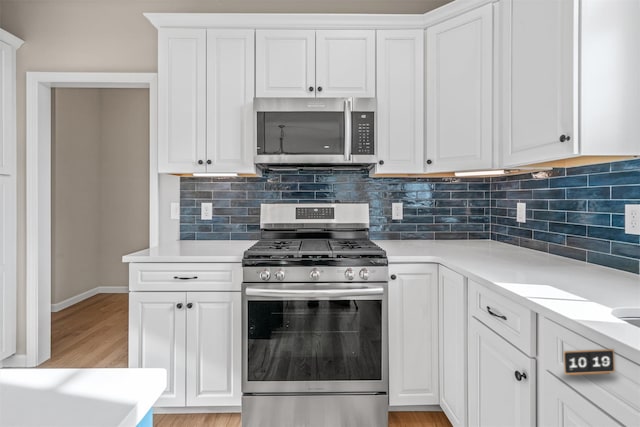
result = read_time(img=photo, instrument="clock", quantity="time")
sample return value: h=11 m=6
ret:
h=10 m=19
